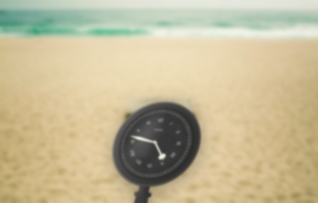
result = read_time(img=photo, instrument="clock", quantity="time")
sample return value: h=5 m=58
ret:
h=4 m=47
